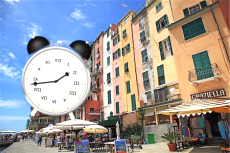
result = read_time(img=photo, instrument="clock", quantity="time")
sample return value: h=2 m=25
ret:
h=1 m=43
